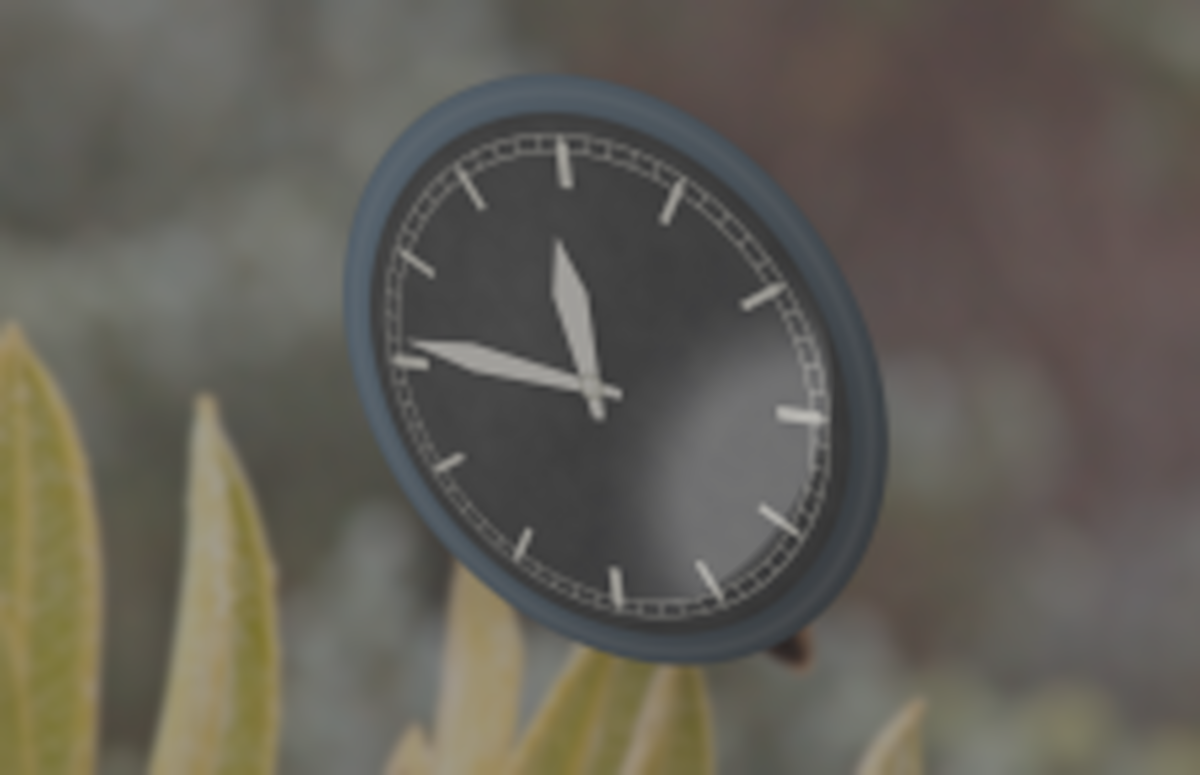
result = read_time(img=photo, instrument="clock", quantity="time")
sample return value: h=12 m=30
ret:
h=11 m=46
